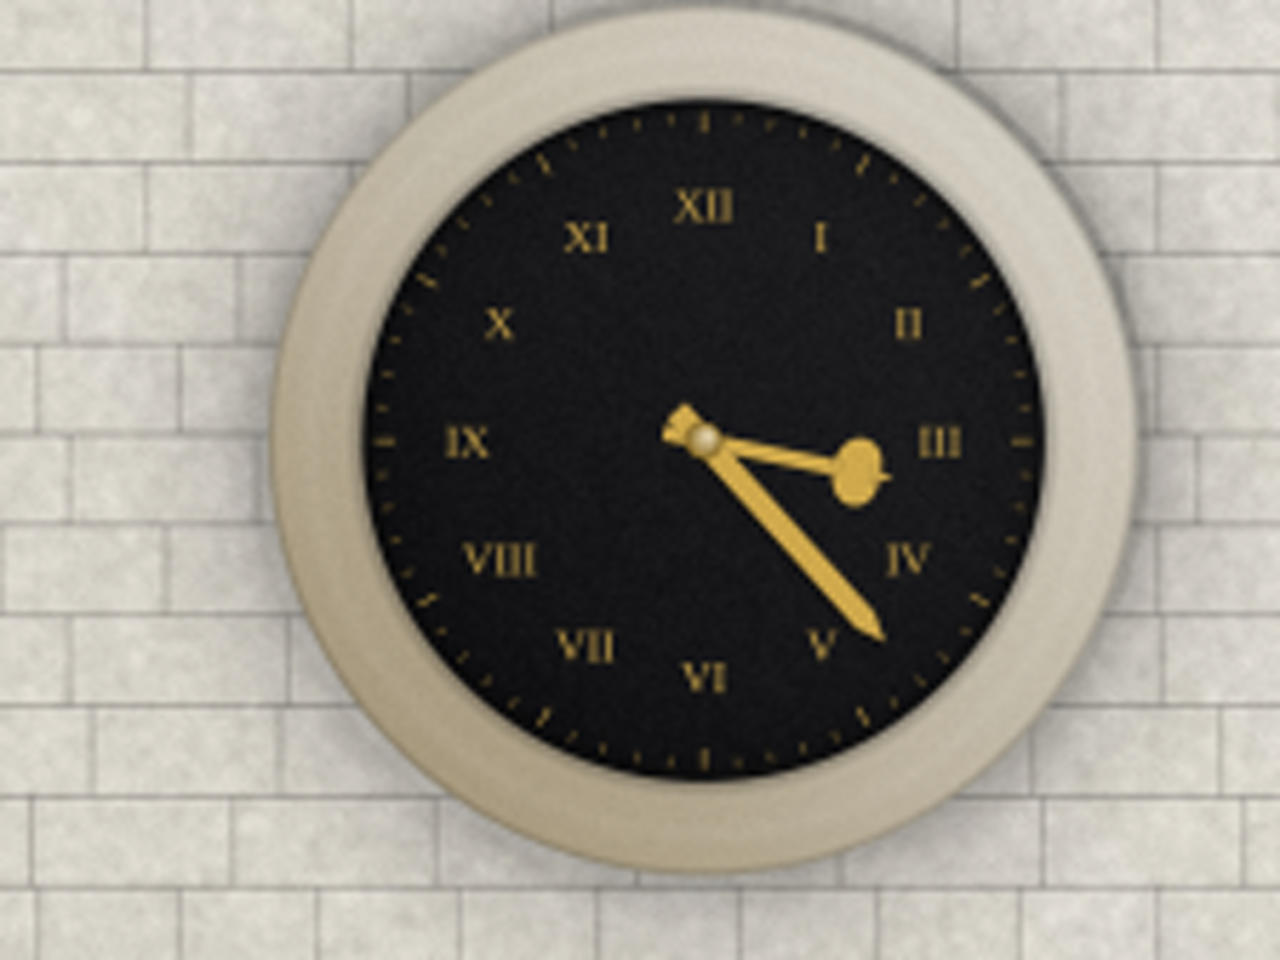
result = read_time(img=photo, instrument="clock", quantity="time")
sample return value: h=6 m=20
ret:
h=3 m=23
